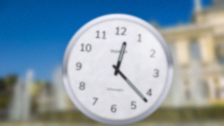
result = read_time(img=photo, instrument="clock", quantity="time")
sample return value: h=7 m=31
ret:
h=12 m=22
